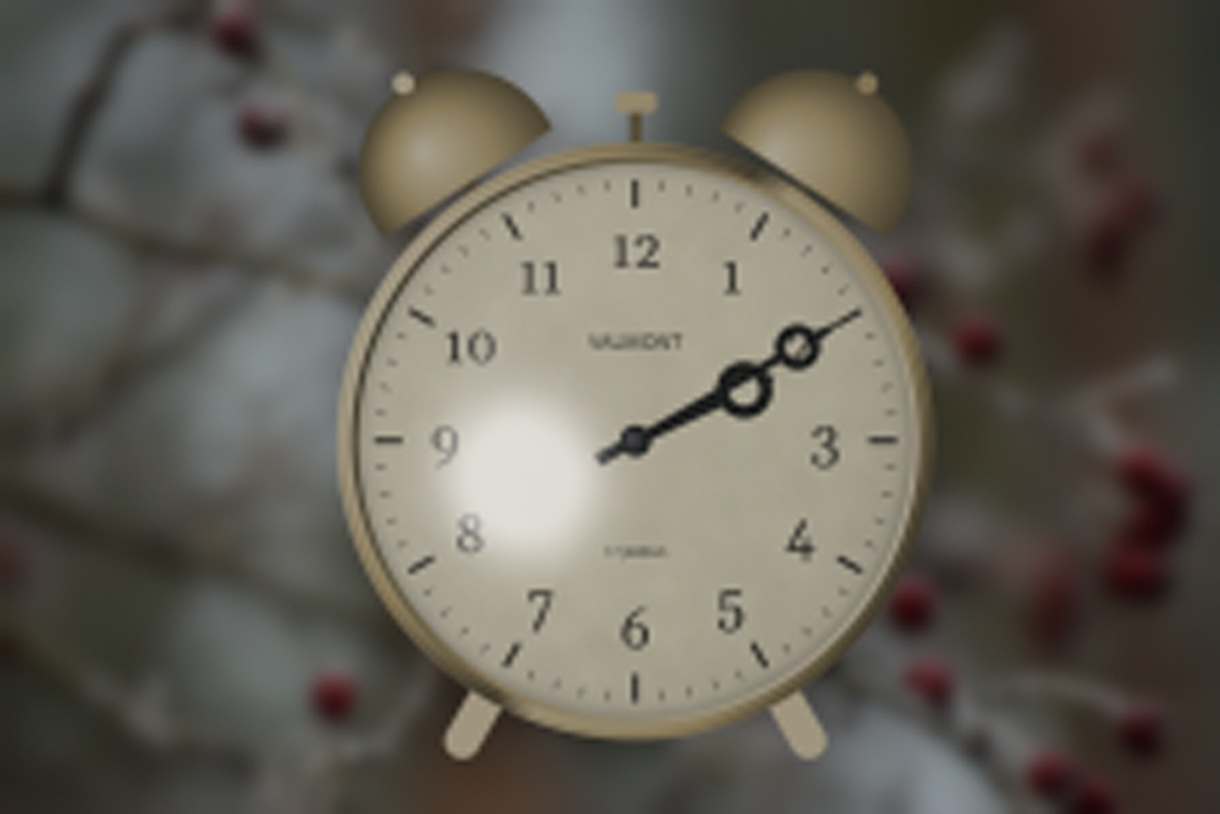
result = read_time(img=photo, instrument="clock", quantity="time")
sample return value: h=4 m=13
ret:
h=2 m=10
